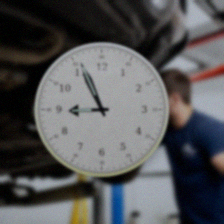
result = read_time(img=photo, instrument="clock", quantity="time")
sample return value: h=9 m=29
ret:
h=8 m=56
